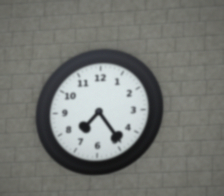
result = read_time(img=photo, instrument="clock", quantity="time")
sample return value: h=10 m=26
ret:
h=7 m=24
